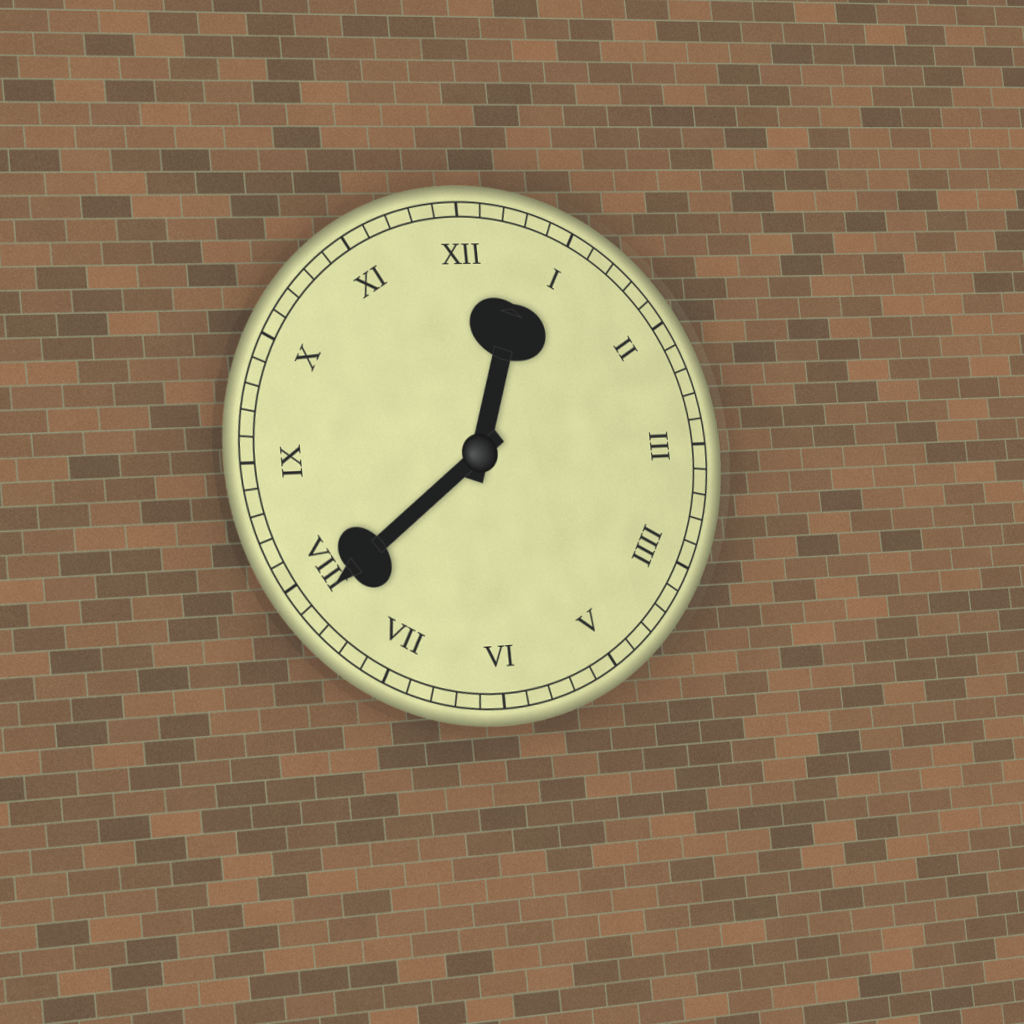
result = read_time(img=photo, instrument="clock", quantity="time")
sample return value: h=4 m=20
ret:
h=12 m=39
